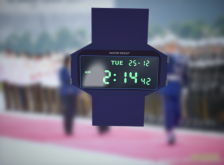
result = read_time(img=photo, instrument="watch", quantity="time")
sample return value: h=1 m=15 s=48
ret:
h=2 m=14 s=42
